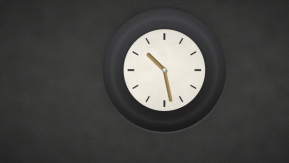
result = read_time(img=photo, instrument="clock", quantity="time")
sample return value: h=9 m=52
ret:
h=10 m=28
